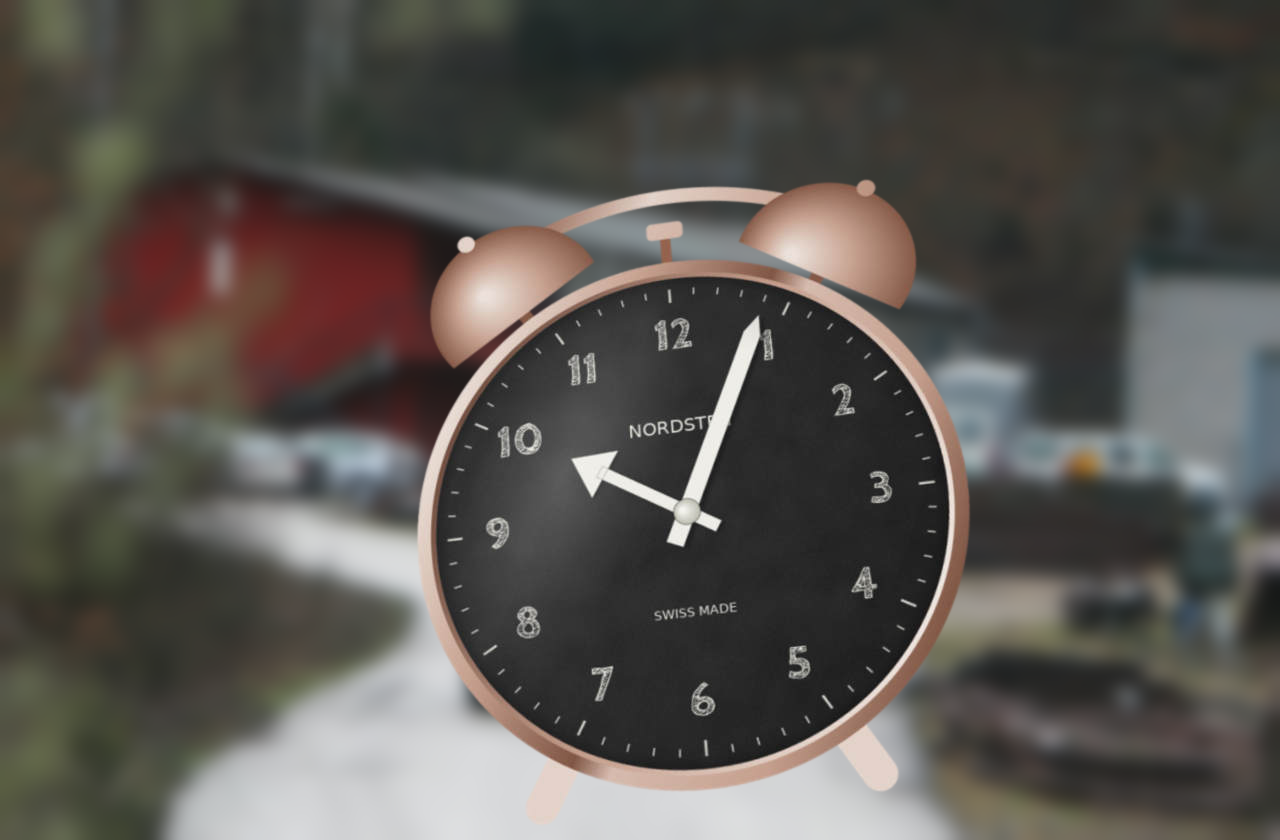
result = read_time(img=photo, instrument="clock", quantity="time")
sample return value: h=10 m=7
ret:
h=10 m=4
